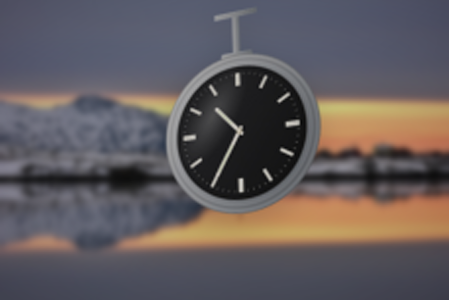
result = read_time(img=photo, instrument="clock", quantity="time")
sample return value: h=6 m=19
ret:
h=10 m=35
